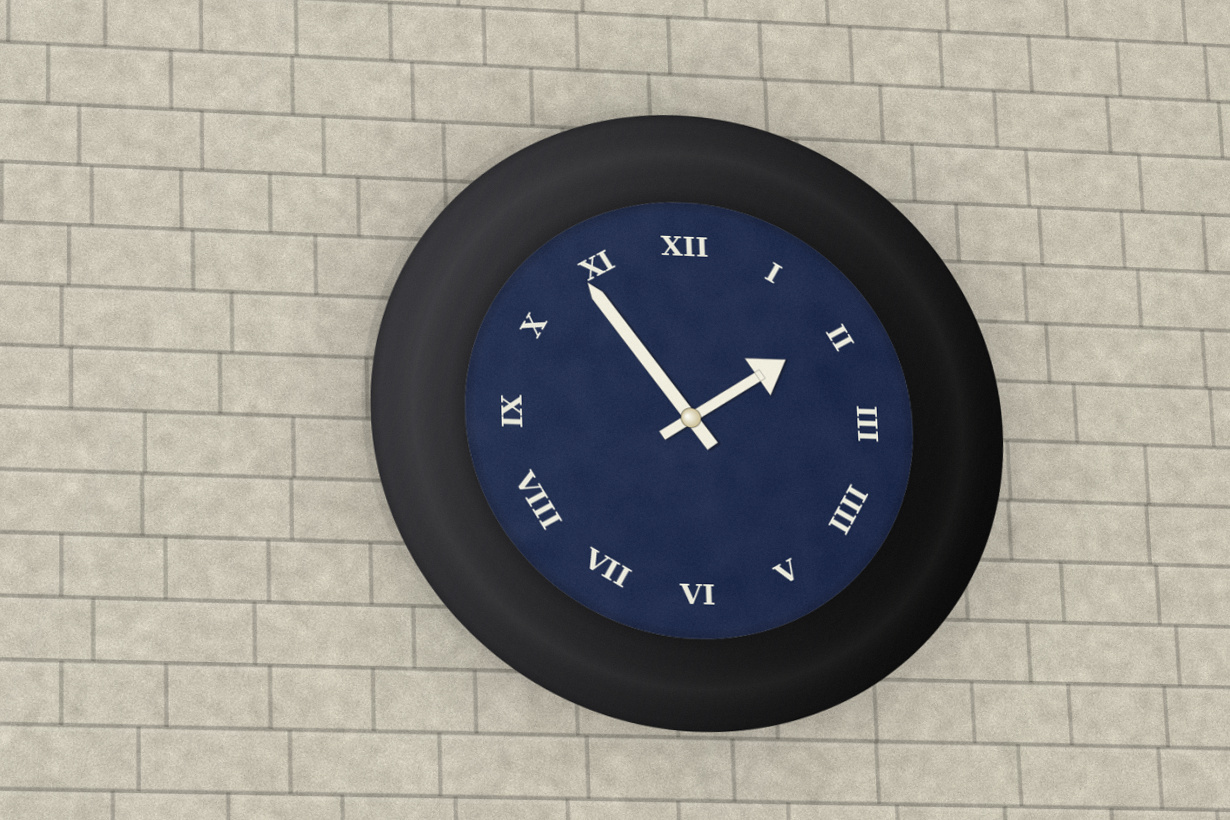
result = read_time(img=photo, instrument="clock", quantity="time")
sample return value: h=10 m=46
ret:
h=1 m=54
